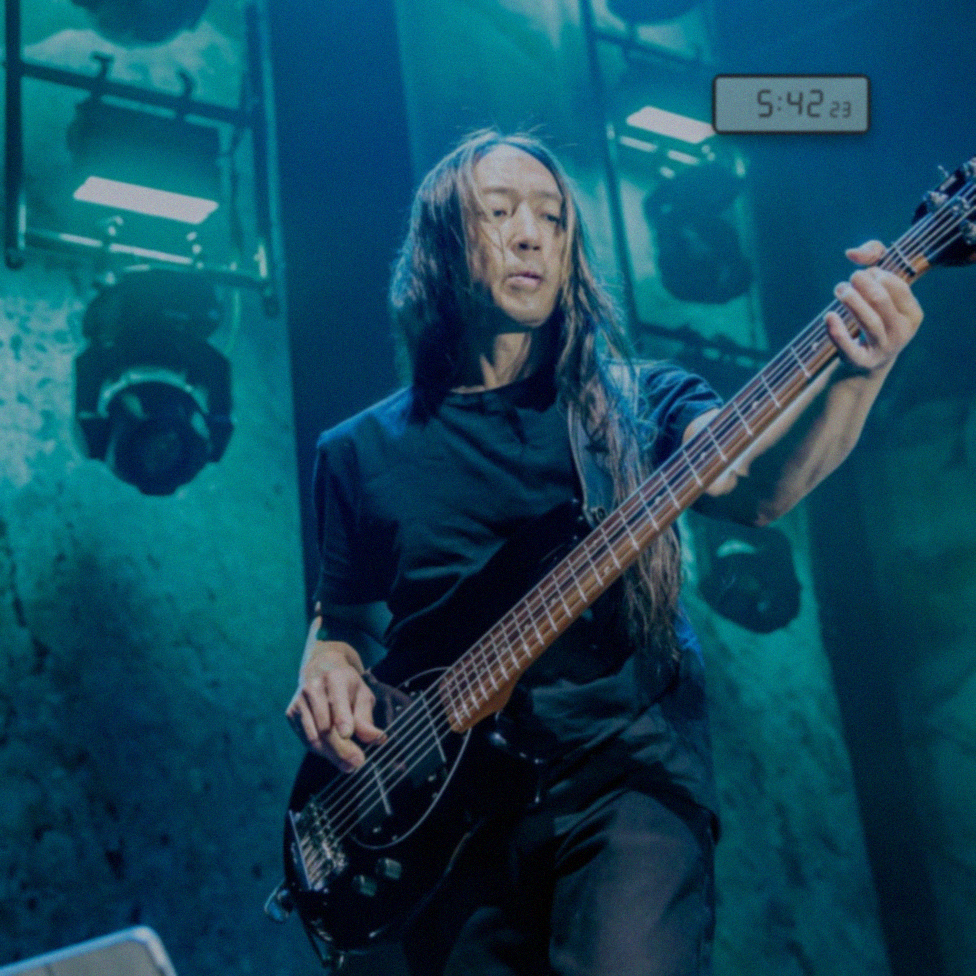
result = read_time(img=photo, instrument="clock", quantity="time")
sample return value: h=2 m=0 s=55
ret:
h=5 m=42 s=23
